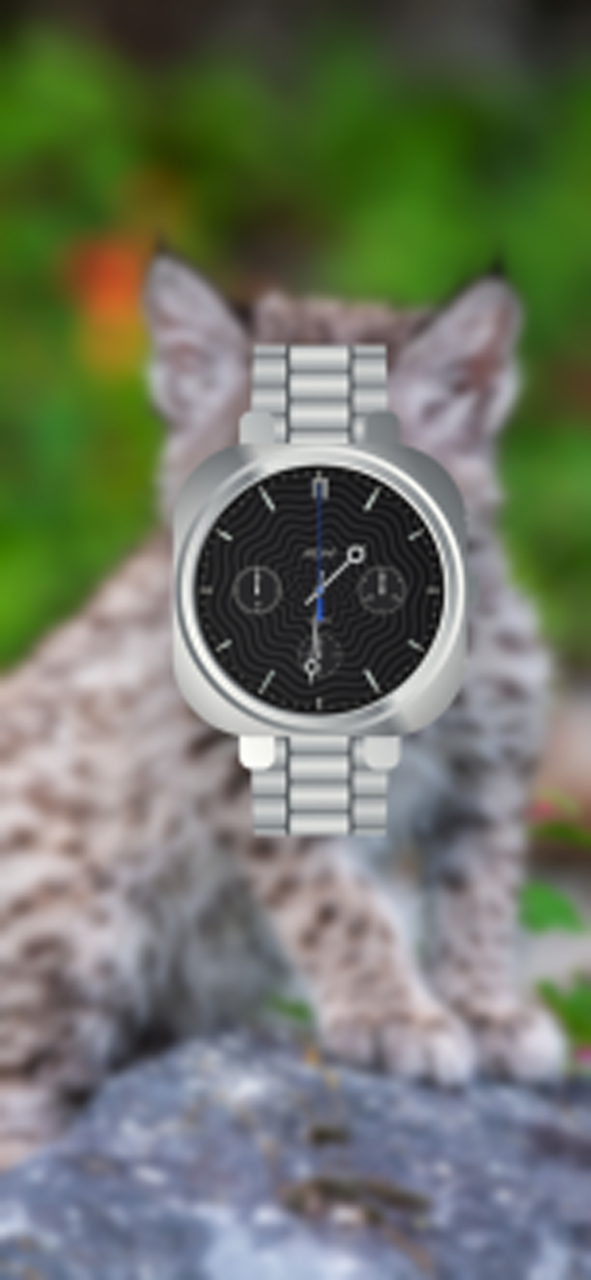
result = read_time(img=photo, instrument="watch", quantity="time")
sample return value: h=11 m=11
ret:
h=1 m=31
